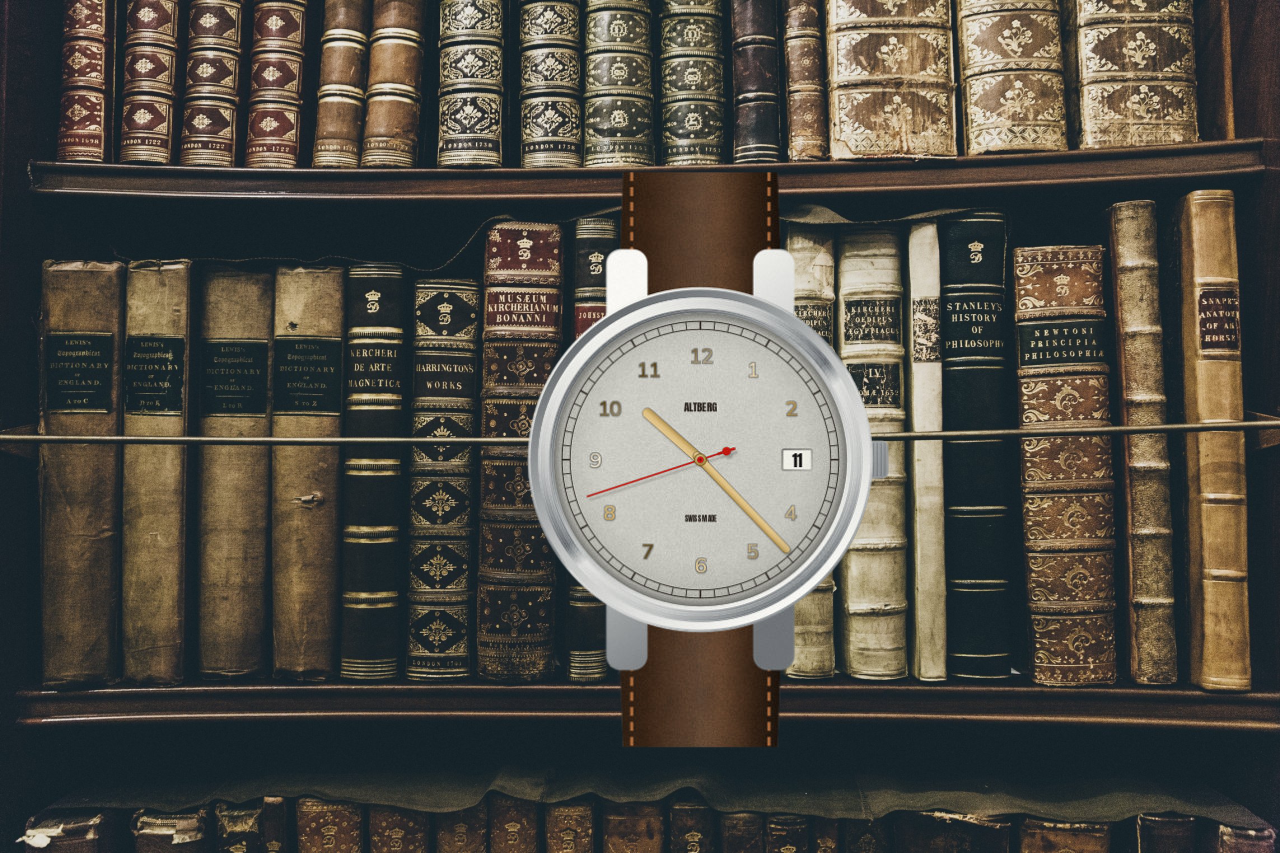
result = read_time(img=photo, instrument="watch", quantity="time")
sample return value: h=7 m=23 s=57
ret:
h=10 m=22 s=42
